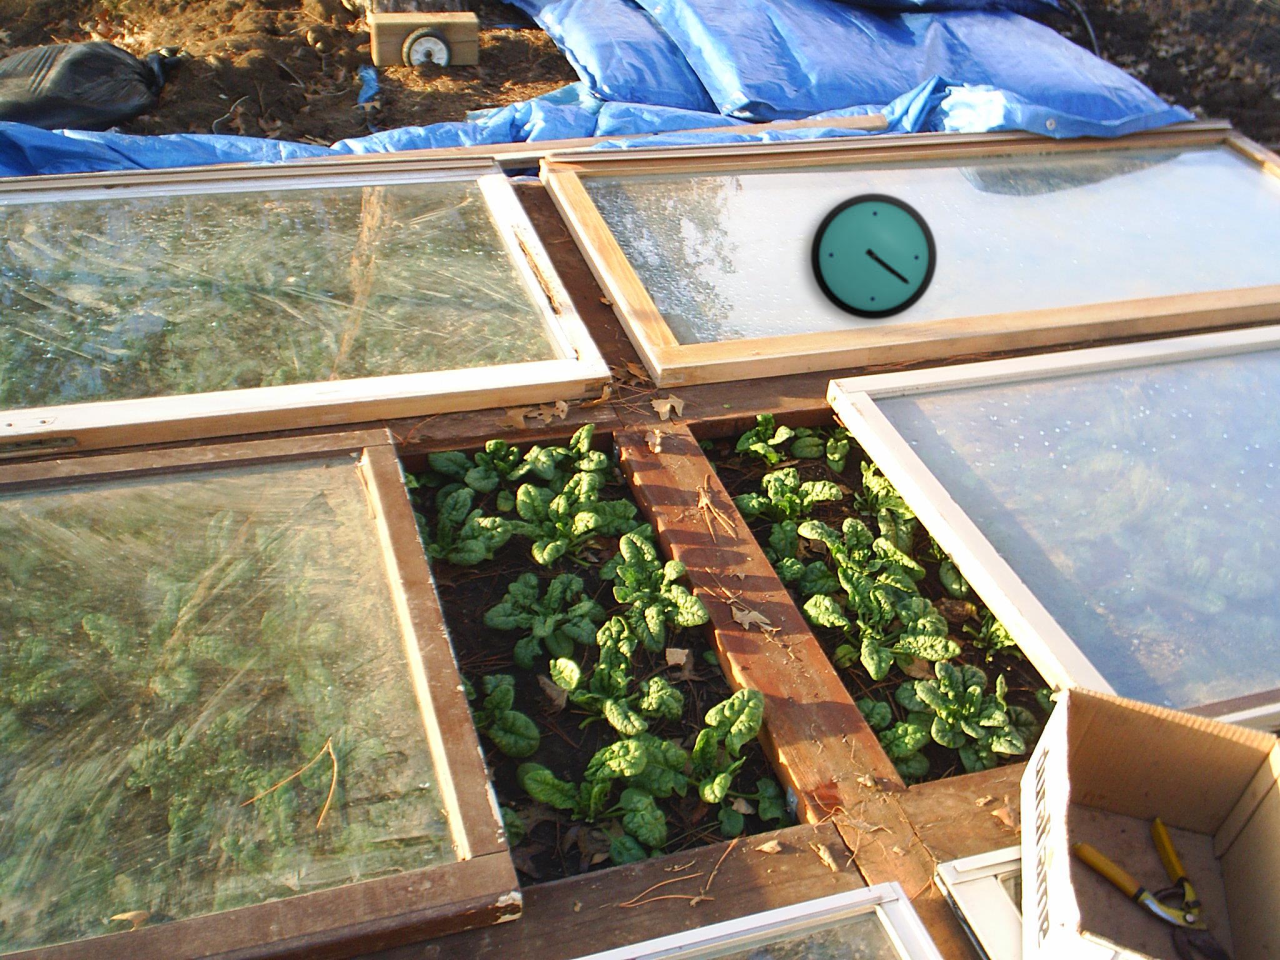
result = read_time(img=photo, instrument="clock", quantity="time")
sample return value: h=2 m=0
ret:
h=4 m=21
